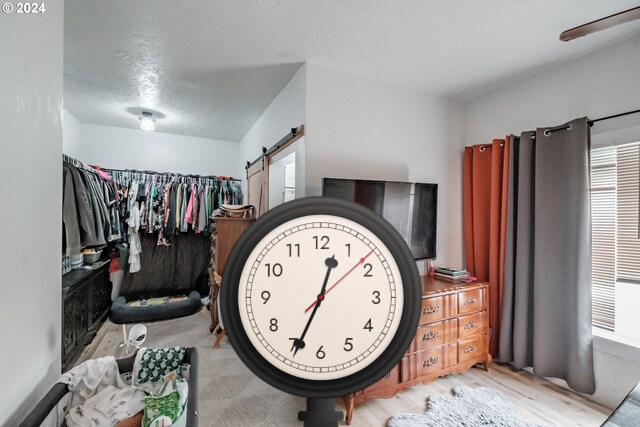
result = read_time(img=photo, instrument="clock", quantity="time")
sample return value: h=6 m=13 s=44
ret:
h=12 m=34 s=8
